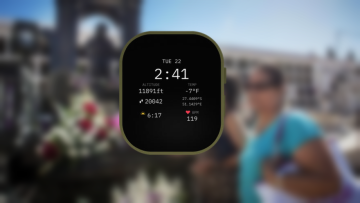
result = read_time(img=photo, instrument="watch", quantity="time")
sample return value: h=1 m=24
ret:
h=2 m=41
